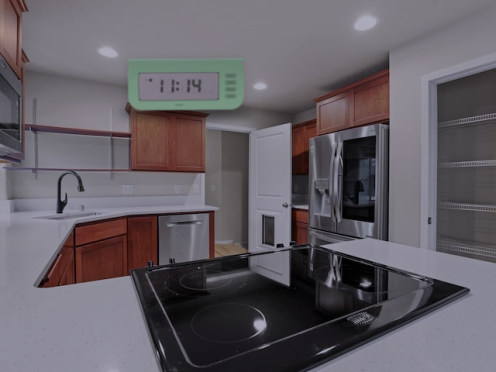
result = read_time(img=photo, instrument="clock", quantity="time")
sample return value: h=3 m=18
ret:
h=11 m=14
